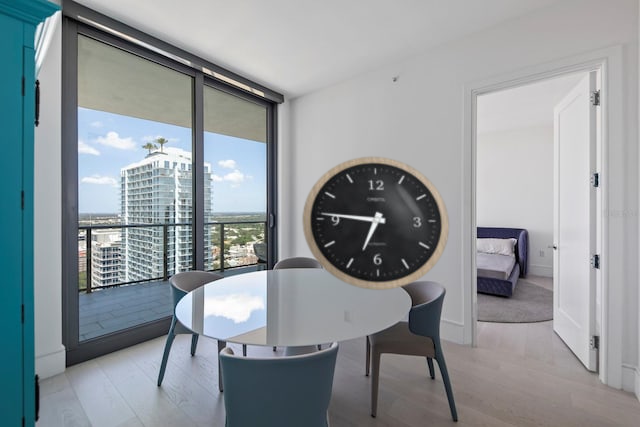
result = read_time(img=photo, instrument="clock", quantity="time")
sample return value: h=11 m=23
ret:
h=6 m=46
